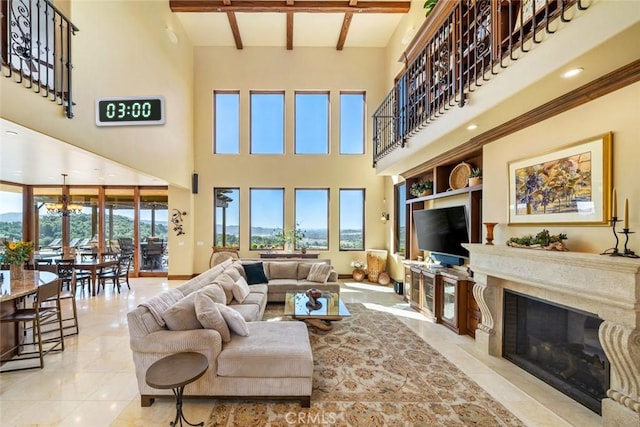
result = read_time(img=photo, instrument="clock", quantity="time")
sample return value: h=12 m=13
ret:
h=3 m=0
